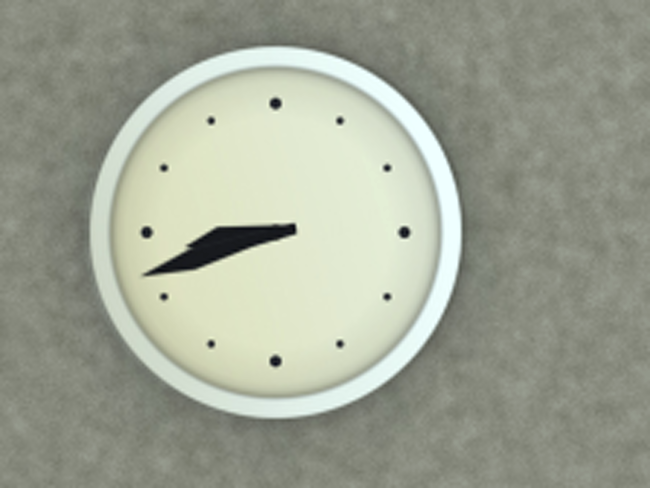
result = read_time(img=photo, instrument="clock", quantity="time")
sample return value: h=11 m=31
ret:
h=8 m=42
